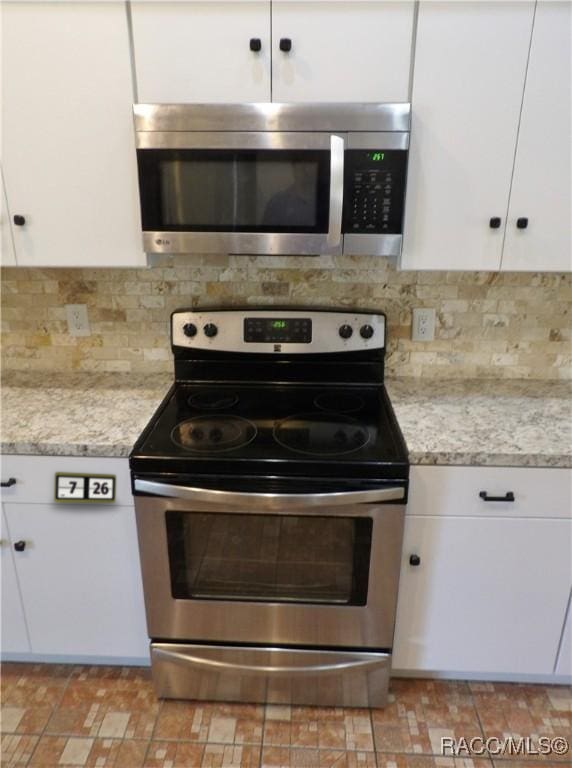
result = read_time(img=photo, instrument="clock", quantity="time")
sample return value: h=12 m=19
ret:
h=7 m=26
